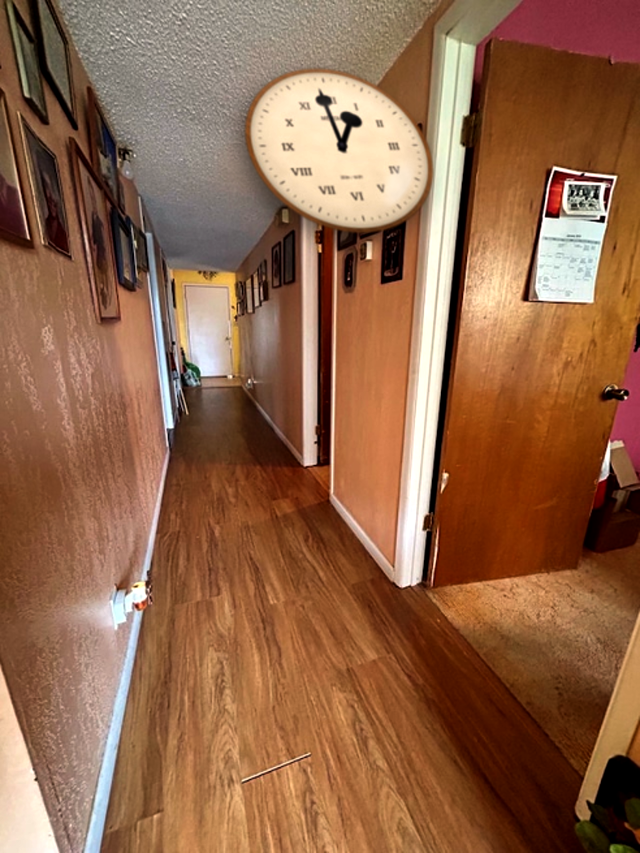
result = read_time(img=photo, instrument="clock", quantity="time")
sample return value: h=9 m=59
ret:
h=12 m=59
